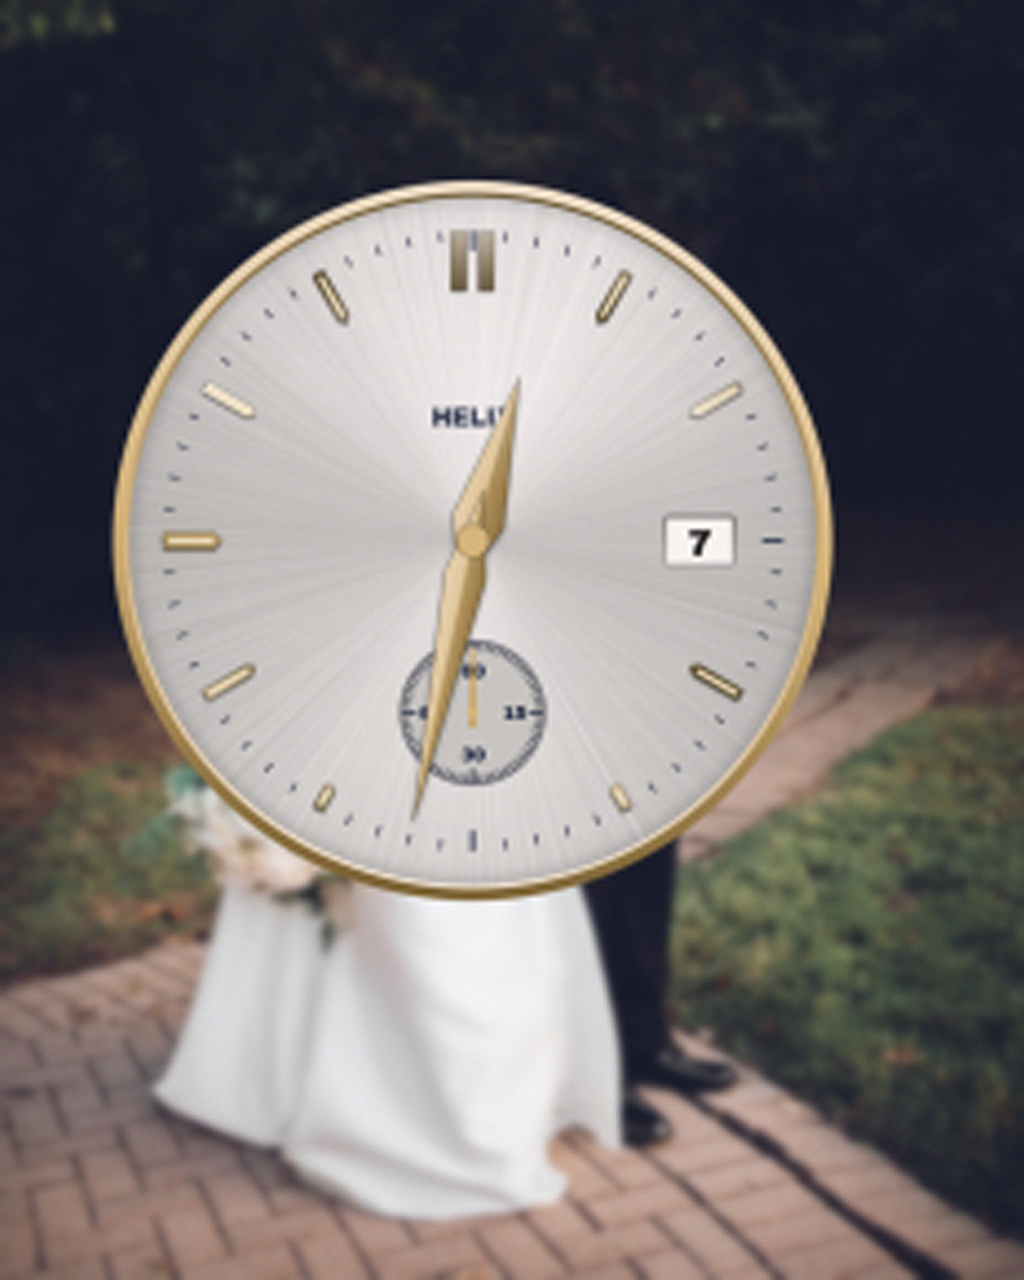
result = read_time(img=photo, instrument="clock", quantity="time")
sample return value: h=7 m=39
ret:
h=12 m=32
